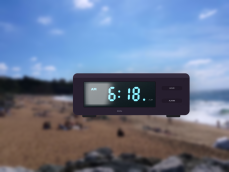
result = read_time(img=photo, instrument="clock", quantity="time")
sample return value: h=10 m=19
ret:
h=6 m=18
